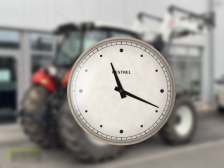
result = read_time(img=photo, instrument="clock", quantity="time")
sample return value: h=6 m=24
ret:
h=11 m=19
